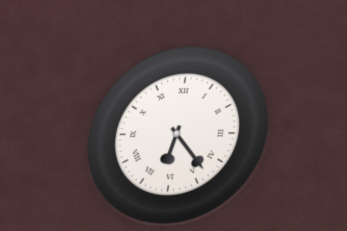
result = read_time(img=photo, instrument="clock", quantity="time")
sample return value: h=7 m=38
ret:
h=6 m=23
